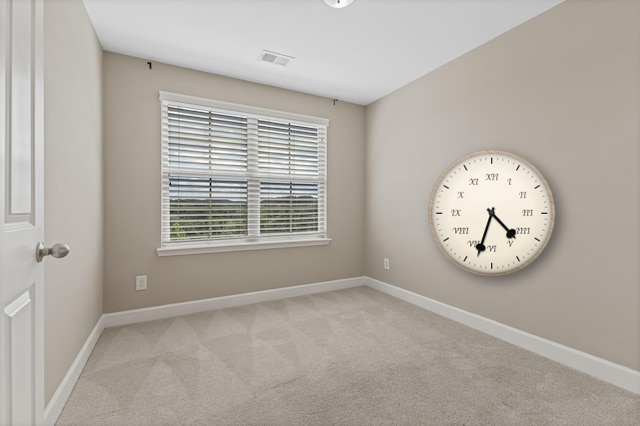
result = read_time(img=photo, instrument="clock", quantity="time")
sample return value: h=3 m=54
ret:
h=4 m=33
